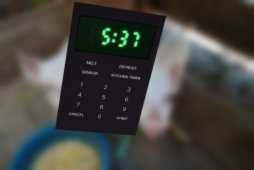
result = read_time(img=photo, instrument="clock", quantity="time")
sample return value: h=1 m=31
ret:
h=5 m=37
